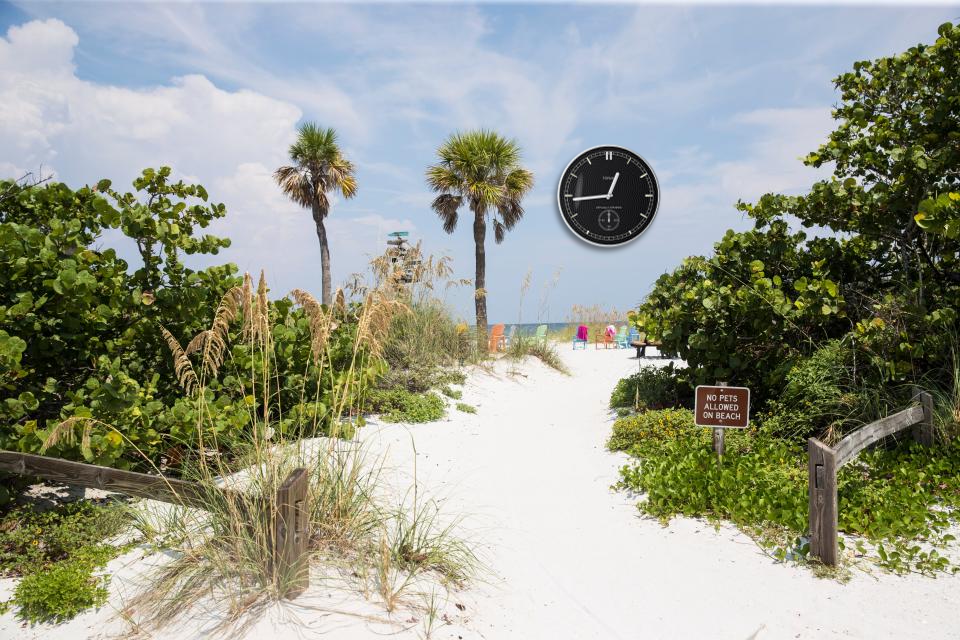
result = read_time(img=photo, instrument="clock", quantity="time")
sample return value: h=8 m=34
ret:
h=12 m=44
